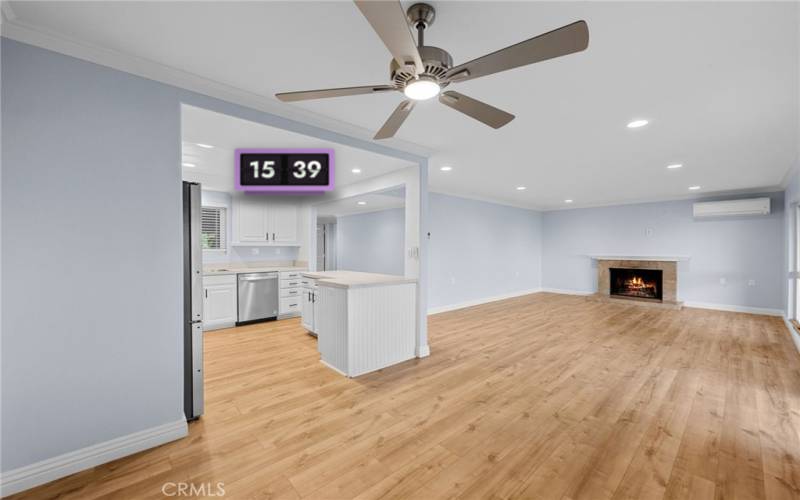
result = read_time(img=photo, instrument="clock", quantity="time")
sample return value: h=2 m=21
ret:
h=15 m=39
